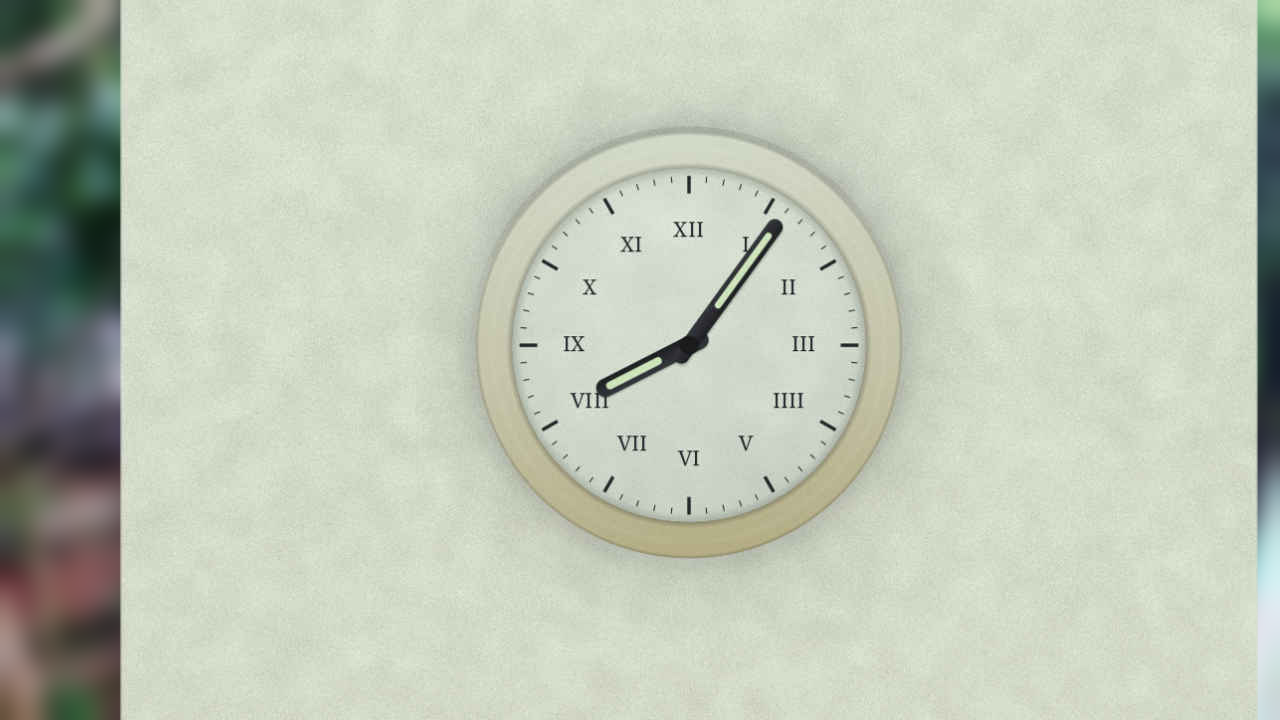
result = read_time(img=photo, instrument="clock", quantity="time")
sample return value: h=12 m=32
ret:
h=8 m=6
